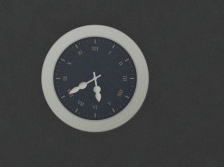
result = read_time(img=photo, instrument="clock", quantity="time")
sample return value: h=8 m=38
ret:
h=5 m=40
